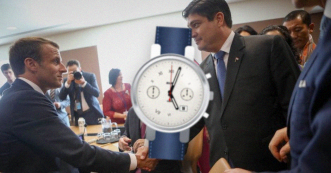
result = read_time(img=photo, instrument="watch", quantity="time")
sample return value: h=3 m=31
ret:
h=5 m=3
